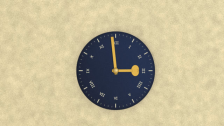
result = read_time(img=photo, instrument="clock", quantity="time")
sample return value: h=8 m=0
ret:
h=2 m=59
